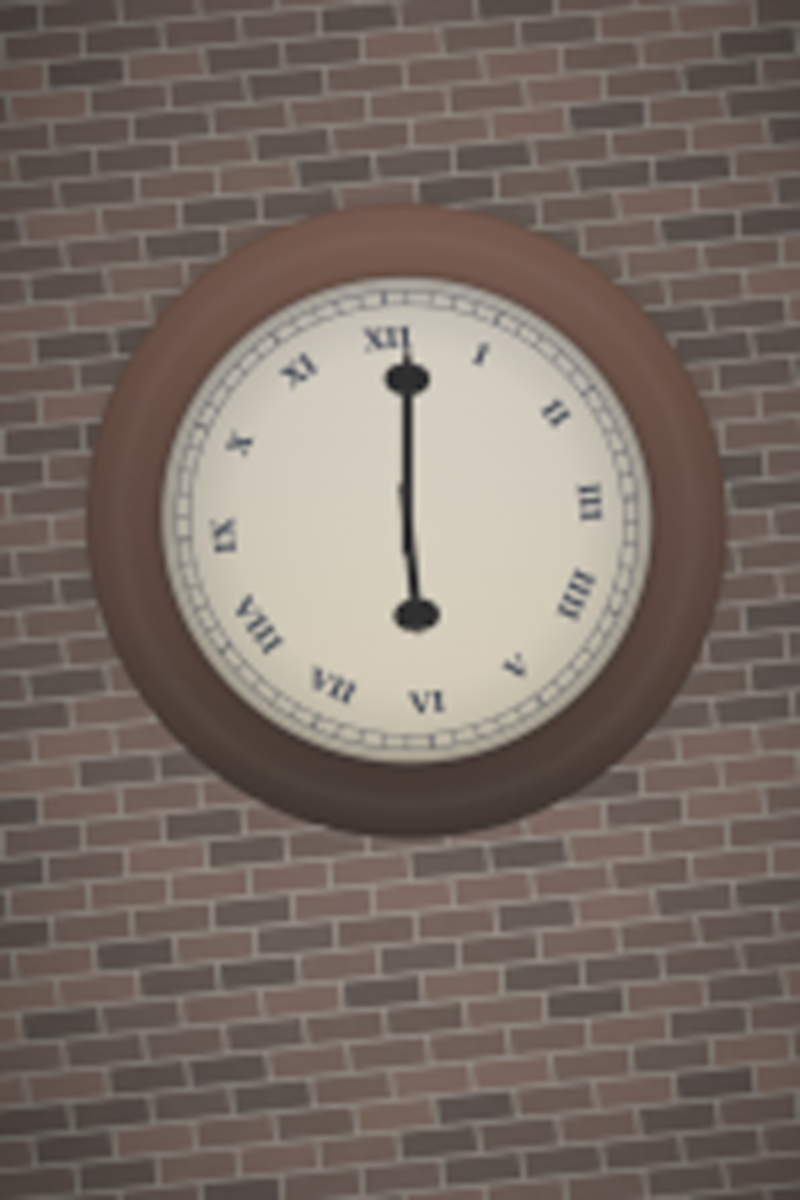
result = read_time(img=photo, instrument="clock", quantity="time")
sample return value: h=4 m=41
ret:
h=6 m=1
